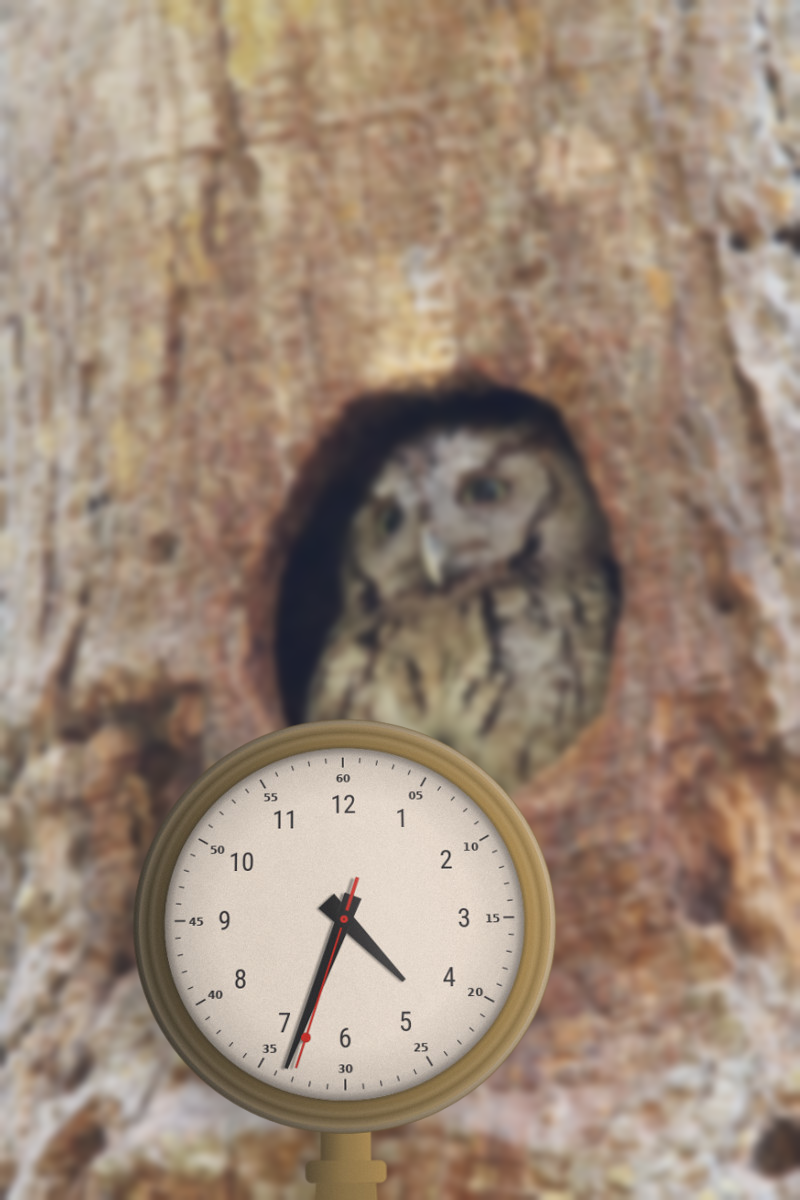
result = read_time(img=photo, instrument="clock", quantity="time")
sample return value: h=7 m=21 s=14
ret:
h=4 m=33 s=33
